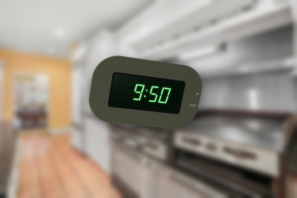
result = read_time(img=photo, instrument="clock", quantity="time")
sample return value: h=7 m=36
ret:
h=9 m=50
